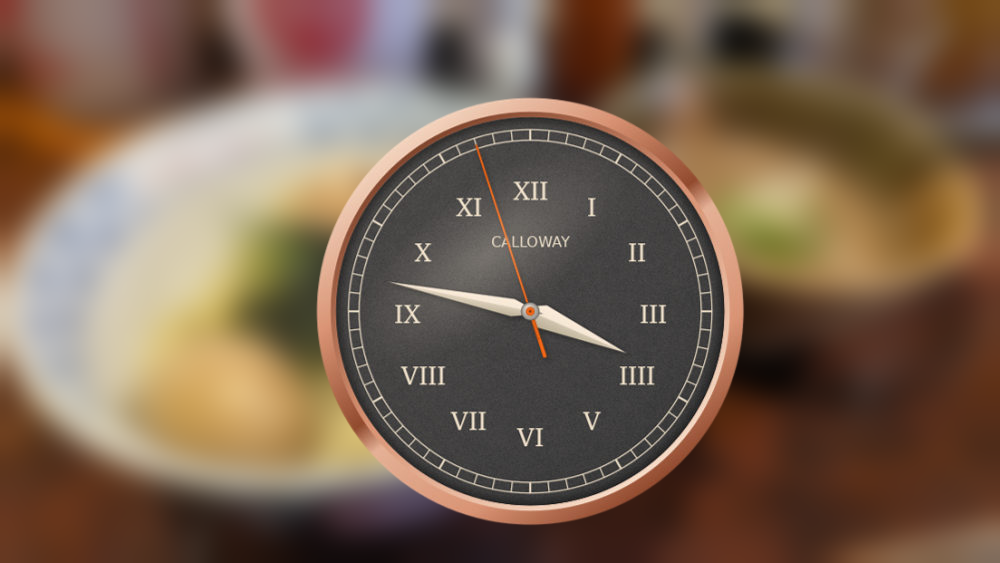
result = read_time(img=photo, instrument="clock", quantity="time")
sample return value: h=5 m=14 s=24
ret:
h=3 m=46 s=57
